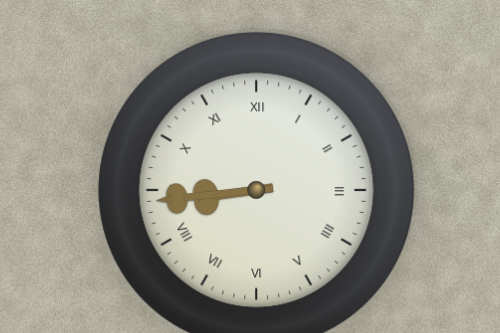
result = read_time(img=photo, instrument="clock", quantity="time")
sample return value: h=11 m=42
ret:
h=8 m=44
